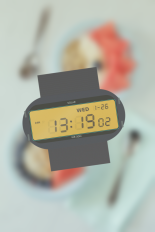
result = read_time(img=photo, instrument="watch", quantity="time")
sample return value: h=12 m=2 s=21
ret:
h=13 m=19 s=2
